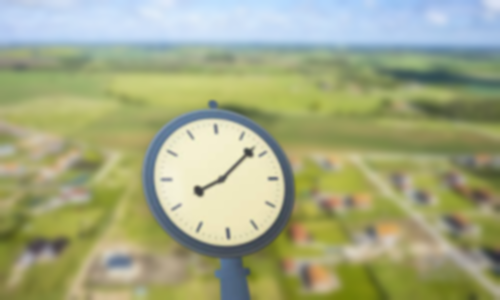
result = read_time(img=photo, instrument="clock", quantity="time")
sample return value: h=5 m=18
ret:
h=8 m=8
